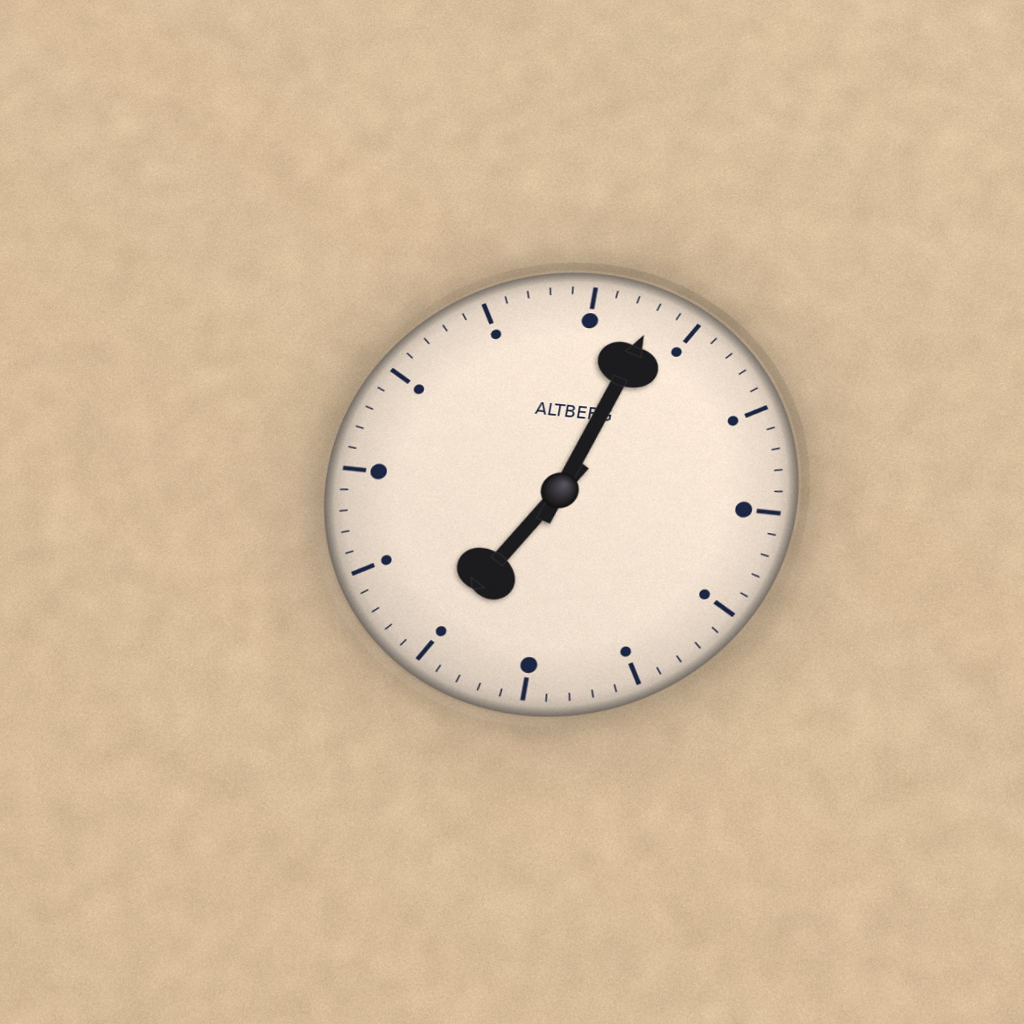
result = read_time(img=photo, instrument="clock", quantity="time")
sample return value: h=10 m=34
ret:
h=7 m=3
